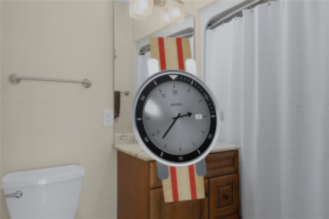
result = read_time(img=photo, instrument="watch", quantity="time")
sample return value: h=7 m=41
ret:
h=2 m=37
